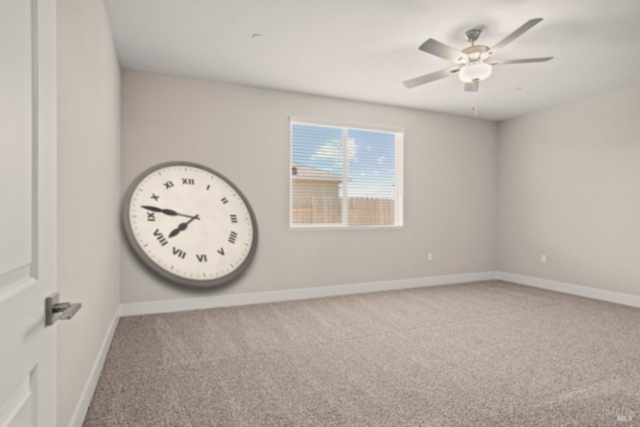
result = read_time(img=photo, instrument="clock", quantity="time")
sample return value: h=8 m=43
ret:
h=7 m=47
